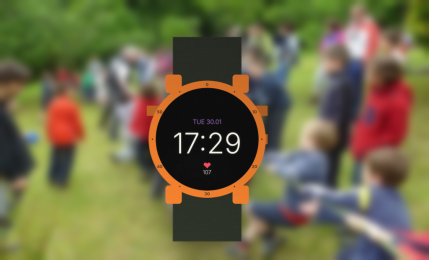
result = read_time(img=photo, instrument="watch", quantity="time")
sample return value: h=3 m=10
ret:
h=17 m=29
